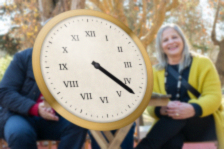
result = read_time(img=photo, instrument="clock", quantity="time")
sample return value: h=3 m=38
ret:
h=4 m=22
